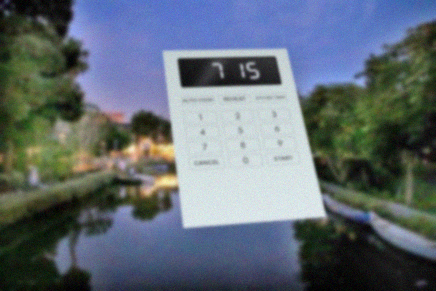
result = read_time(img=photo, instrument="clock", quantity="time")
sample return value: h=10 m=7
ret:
h=7 m=15
